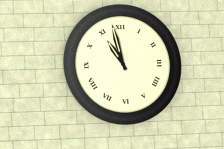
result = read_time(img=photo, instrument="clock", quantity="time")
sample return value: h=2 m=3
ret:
h=10 m=58
